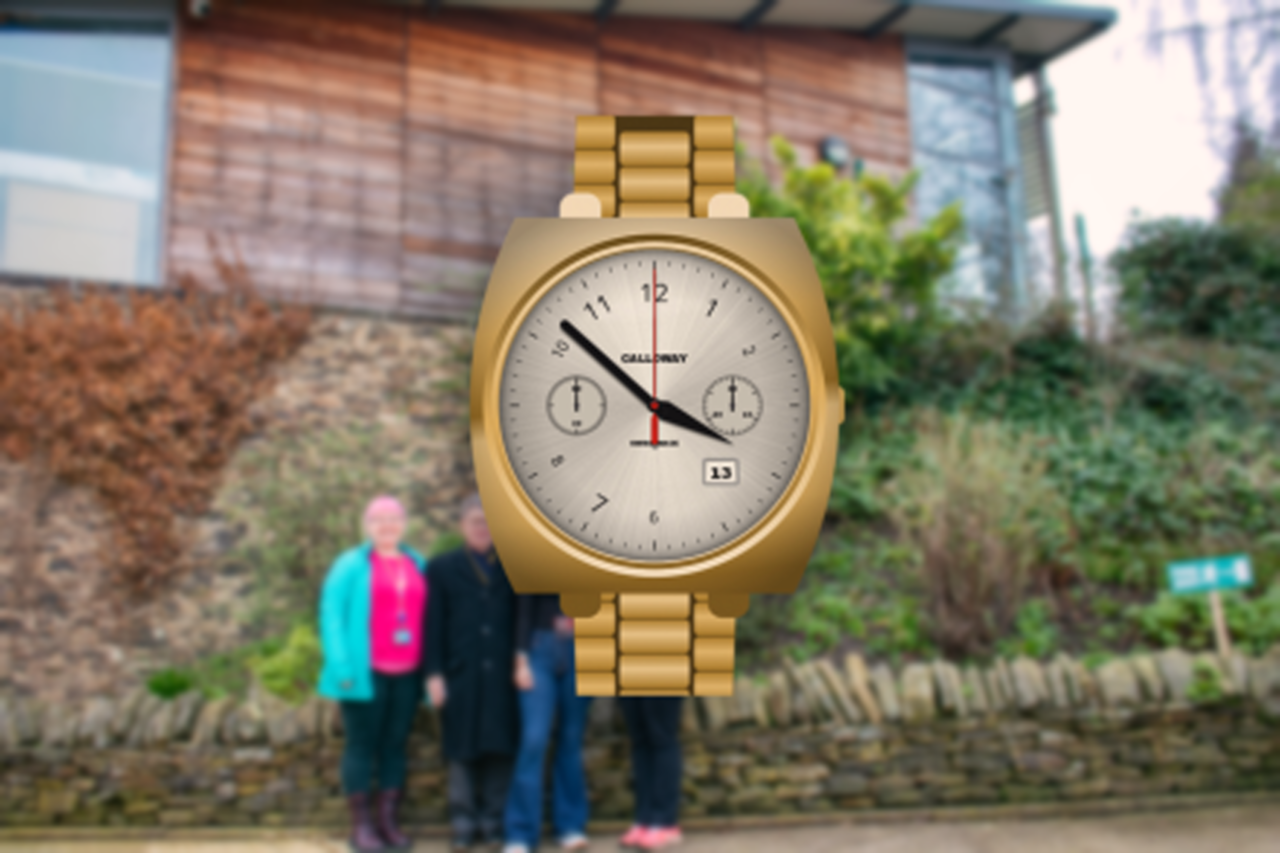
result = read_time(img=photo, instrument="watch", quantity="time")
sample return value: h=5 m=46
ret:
h=3 m=52
